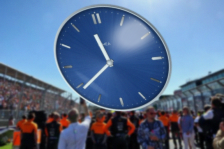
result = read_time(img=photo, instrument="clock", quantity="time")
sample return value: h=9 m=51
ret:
h=11 m=39
